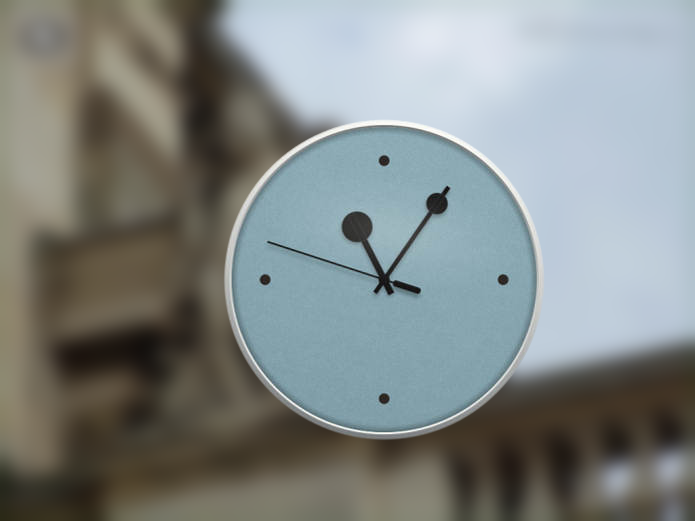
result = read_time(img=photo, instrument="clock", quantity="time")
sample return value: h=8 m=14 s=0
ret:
h=11 m=5 s=48
